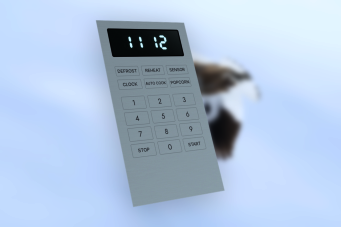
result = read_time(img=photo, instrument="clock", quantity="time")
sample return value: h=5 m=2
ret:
h=11 m=12
